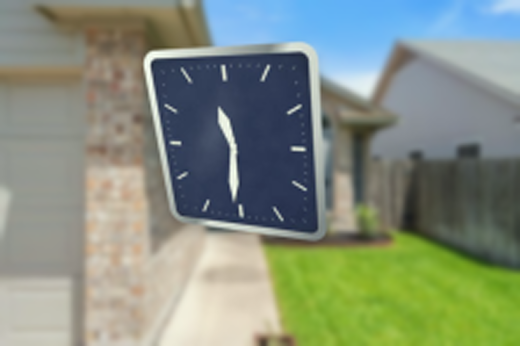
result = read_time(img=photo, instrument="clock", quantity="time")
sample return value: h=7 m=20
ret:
h=11 m=31
